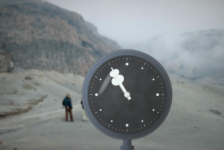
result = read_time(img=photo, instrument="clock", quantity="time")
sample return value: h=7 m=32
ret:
h=10 m=55
